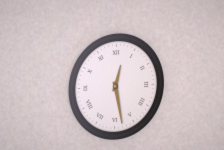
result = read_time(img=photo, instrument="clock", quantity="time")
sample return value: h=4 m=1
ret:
h=12 m=28
